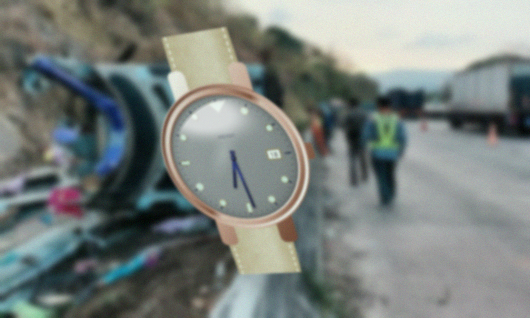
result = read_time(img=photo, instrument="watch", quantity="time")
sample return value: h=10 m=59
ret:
h=6 m=29
